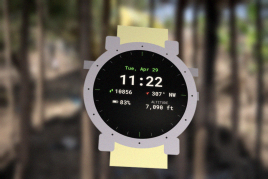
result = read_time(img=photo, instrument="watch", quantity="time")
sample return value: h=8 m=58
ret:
h=11 m=22
